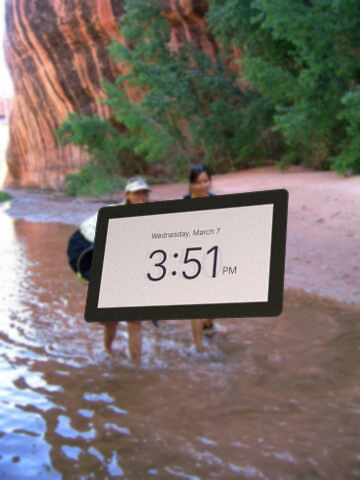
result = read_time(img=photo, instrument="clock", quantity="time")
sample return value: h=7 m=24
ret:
h=3 m=51
